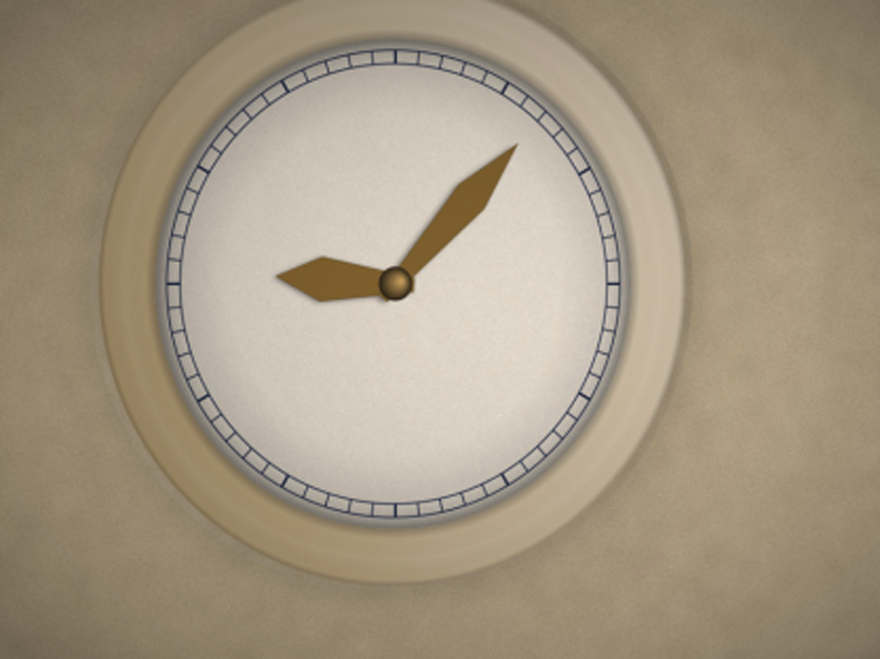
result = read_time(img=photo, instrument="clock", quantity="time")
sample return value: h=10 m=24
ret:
h=9 m=7
